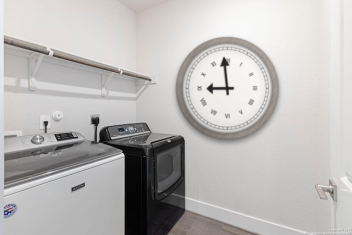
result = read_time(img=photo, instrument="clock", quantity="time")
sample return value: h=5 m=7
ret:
h=8 m=59
